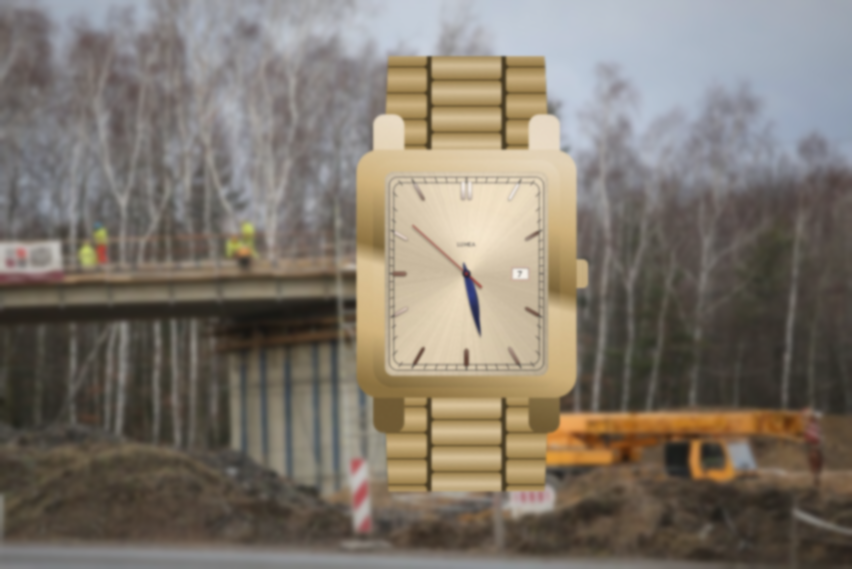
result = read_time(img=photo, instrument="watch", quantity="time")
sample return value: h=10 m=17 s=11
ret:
h=5 m=27 s=52
